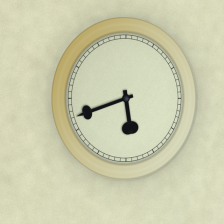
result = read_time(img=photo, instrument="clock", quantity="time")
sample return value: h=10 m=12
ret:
h=5 m=42
